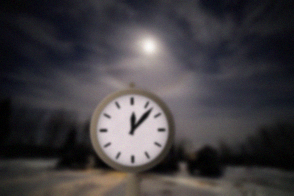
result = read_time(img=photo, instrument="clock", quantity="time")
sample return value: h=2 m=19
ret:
h=12 m=7
